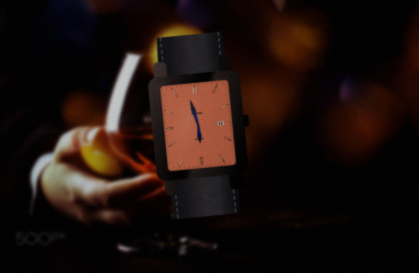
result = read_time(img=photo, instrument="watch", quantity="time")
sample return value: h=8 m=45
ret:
h=5 m=58
